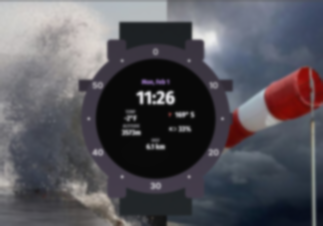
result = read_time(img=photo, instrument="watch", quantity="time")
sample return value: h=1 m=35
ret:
h=11 m=26
